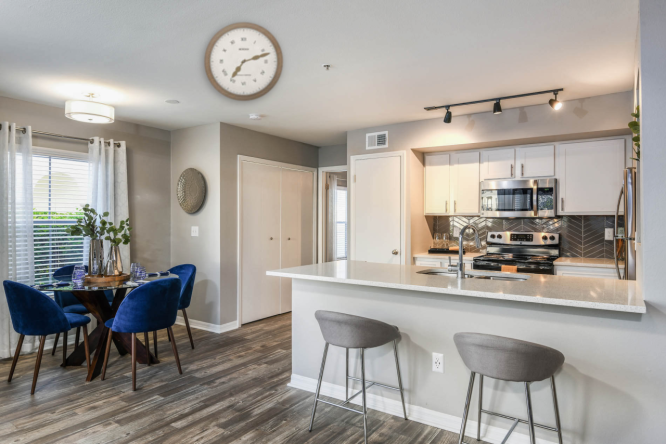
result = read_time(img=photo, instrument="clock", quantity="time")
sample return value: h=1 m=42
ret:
h=7 m=12
